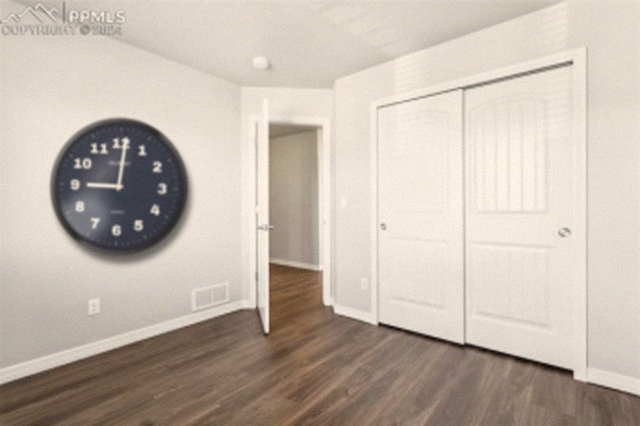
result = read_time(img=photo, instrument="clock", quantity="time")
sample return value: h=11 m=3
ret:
h=9 m=1
